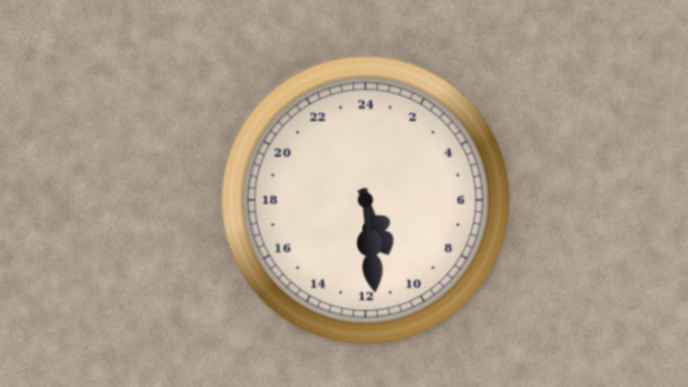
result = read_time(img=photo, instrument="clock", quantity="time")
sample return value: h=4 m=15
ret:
h=10 m=29
